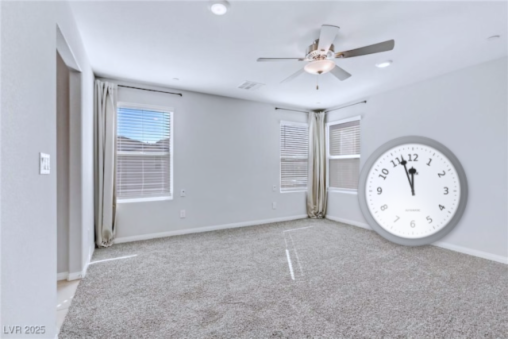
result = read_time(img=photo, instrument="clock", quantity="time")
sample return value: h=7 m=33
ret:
h=11 m=57
